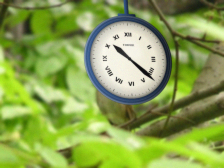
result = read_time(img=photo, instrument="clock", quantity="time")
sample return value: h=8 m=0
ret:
h=10 m=22
